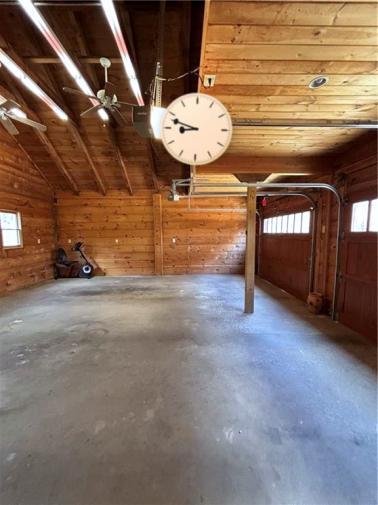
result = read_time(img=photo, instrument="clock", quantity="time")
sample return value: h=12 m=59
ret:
h=8 m=48
